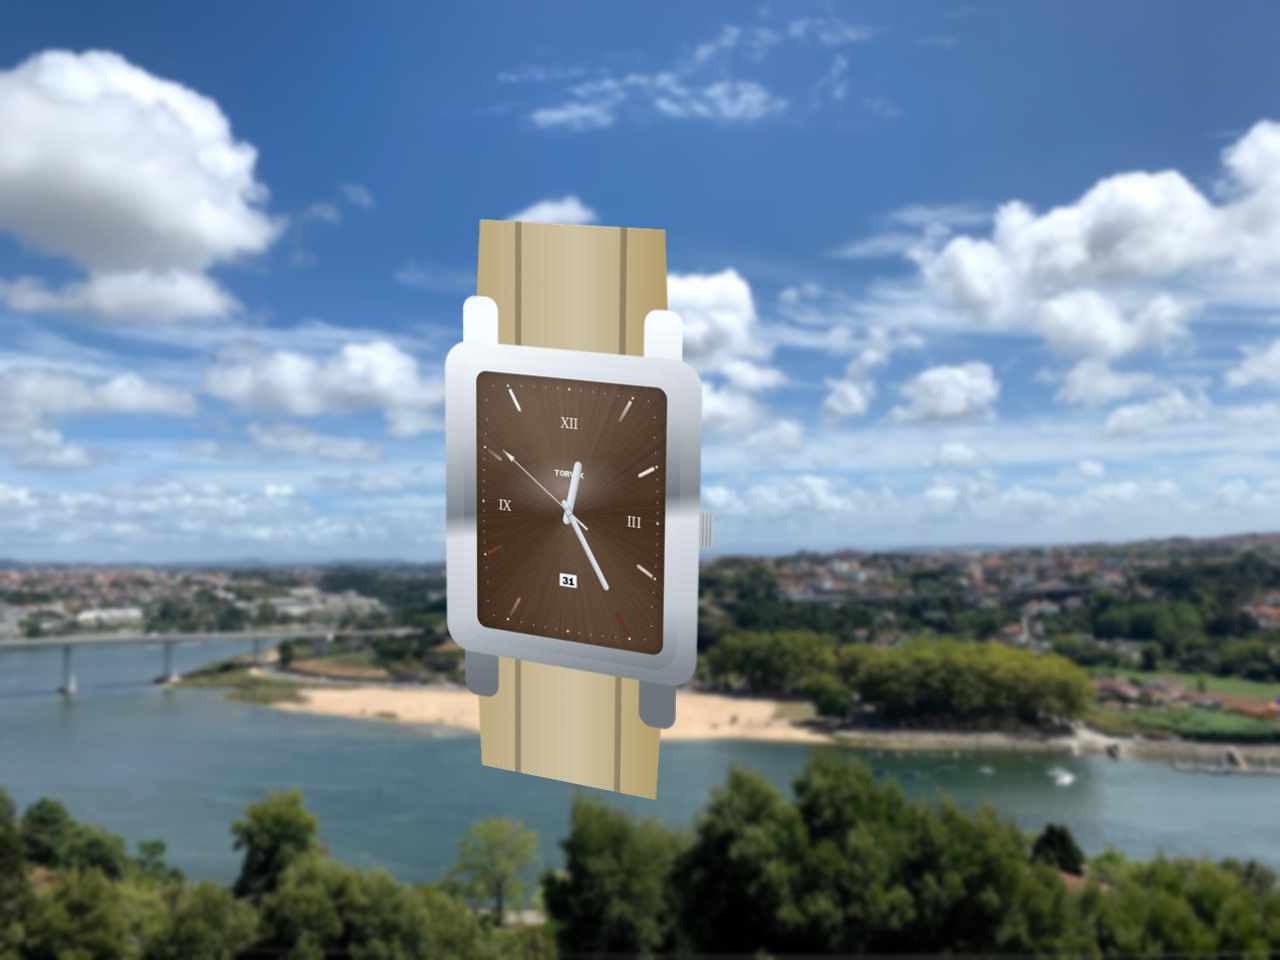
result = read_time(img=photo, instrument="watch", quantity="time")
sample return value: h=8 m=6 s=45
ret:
h=12 m=24 s=51
